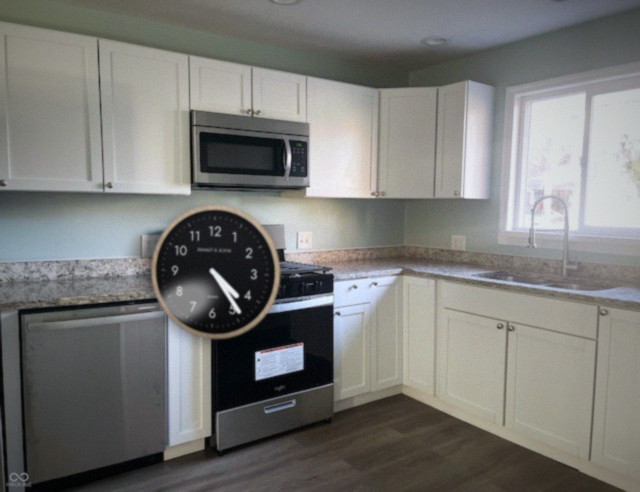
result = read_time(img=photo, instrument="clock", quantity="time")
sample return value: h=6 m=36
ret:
h=4 m=24
